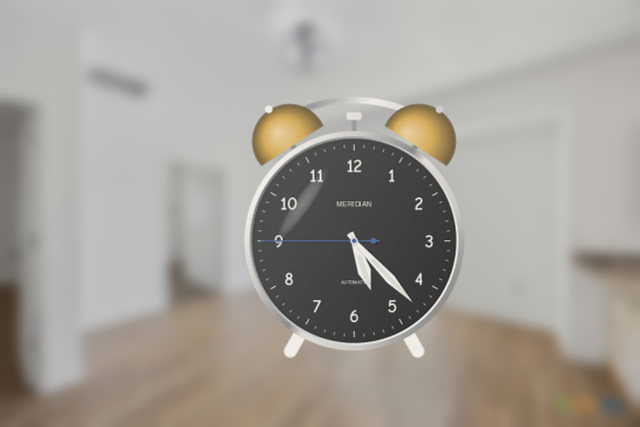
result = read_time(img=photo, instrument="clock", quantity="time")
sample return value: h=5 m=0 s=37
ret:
h=5 m=22 s=45
